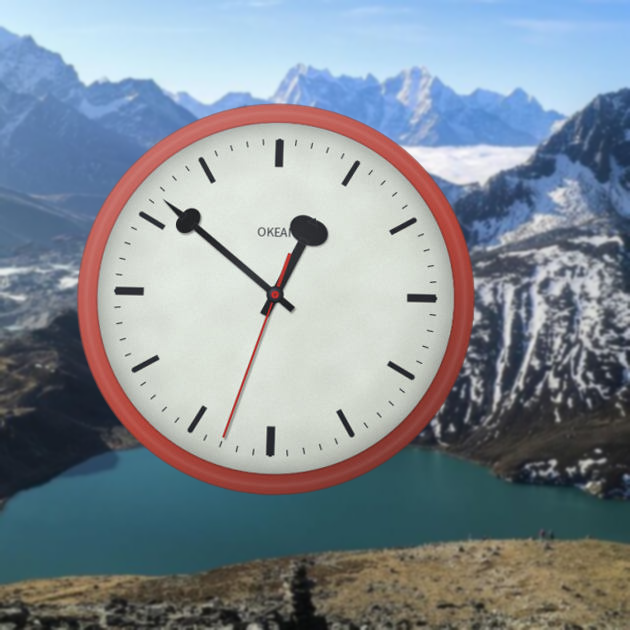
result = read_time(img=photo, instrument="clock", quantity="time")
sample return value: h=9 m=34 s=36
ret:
h=12 m=51 s=33
